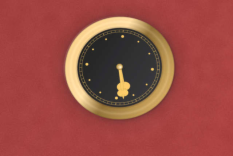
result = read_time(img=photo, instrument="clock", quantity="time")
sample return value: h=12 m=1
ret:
h=5 m=28
